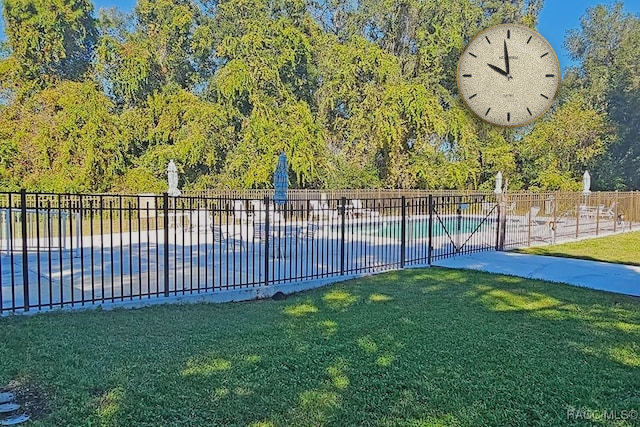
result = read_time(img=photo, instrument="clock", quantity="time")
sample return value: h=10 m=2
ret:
h=9 m=59
